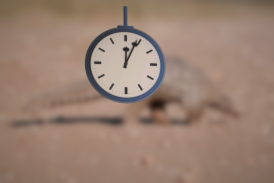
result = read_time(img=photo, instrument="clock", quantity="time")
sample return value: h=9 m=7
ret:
h=12 m=4
